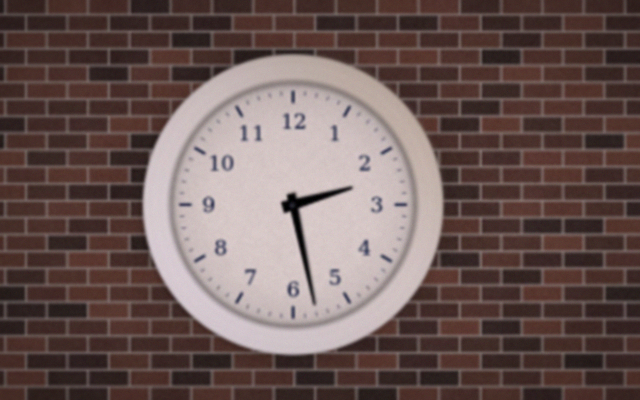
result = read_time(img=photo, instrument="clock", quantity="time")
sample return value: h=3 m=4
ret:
h=2 m=28
